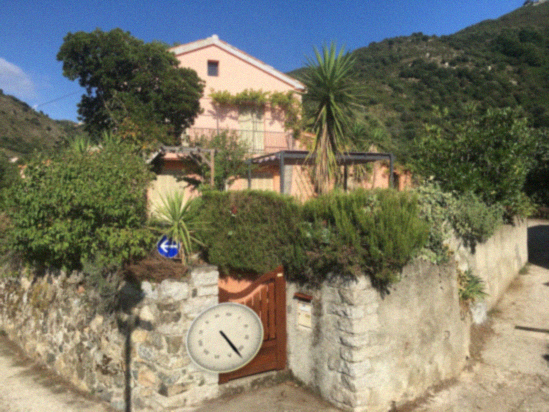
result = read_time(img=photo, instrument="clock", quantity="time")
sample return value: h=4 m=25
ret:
h=4 m=22
